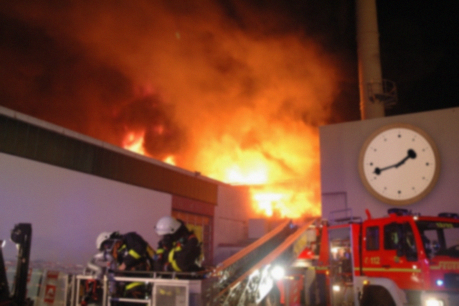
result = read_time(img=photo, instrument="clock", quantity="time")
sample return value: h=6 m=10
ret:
h=1 m=42
